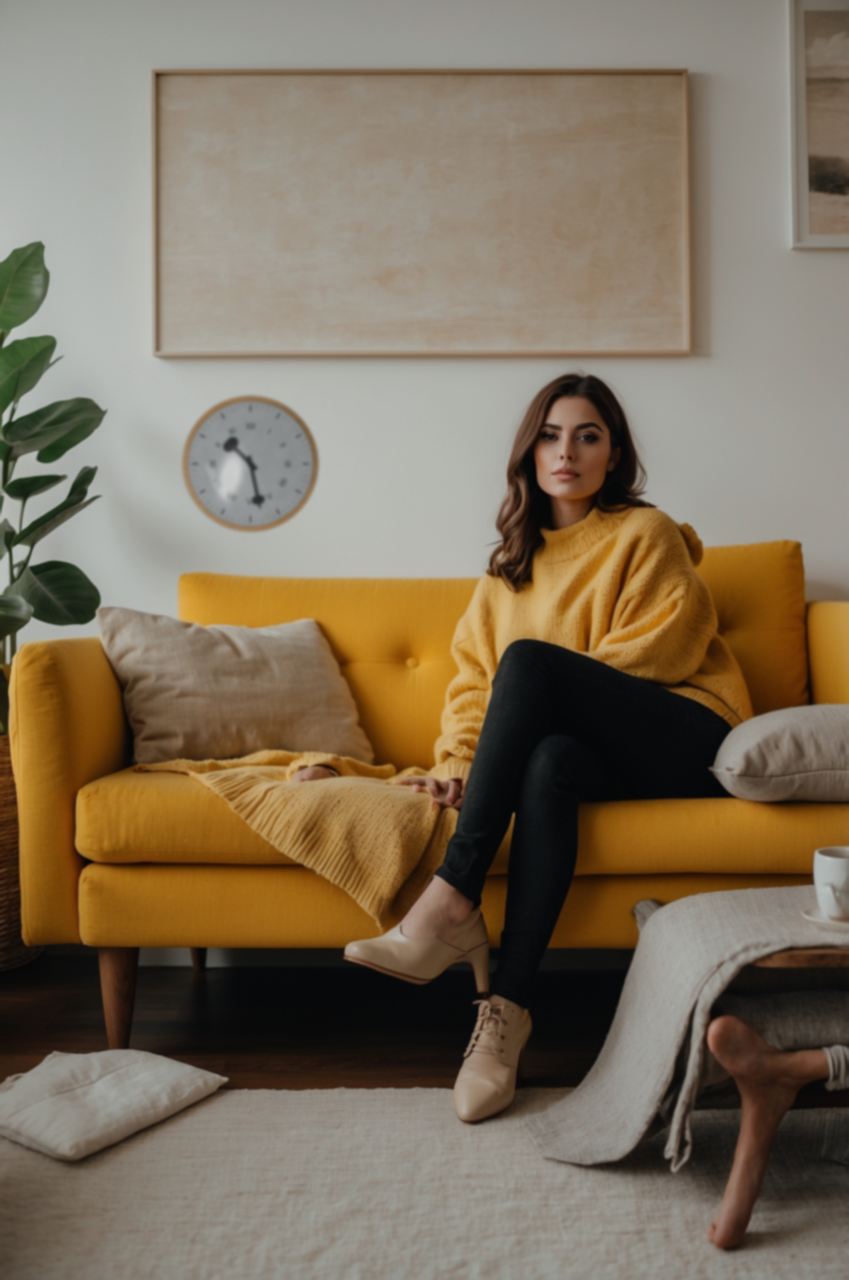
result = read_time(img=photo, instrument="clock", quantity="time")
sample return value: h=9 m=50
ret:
h=10 m=28
